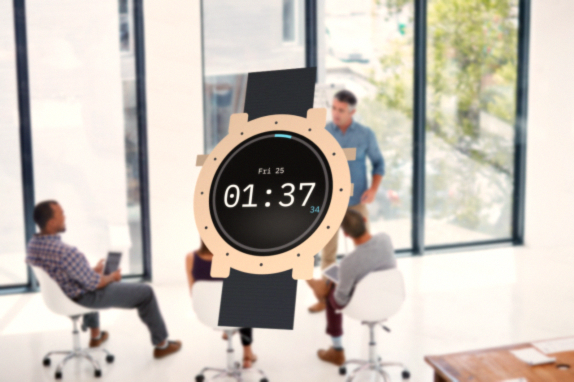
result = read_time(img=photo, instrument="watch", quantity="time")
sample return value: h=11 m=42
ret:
h=1 m=37
